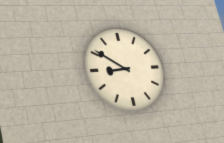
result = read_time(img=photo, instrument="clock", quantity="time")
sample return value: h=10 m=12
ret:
h=8 m=51
